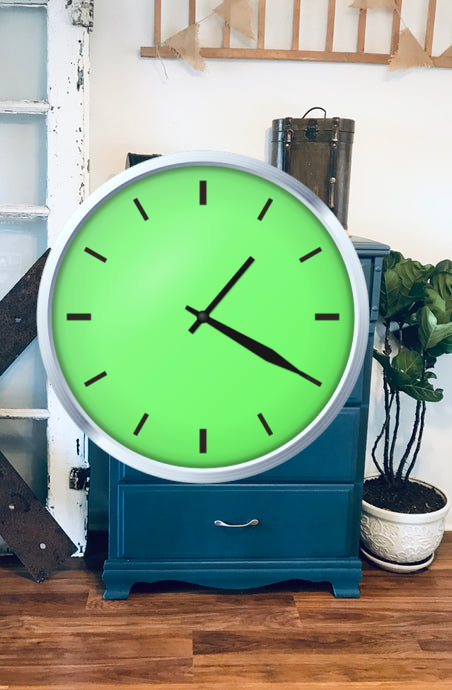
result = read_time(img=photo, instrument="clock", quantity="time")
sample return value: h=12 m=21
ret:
h=1 m=20
